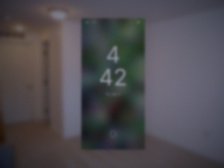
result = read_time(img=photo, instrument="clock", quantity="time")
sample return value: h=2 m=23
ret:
h=4 m=42
